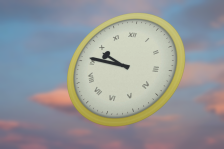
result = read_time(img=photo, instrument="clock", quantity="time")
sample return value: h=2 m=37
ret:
h=9 m=46
